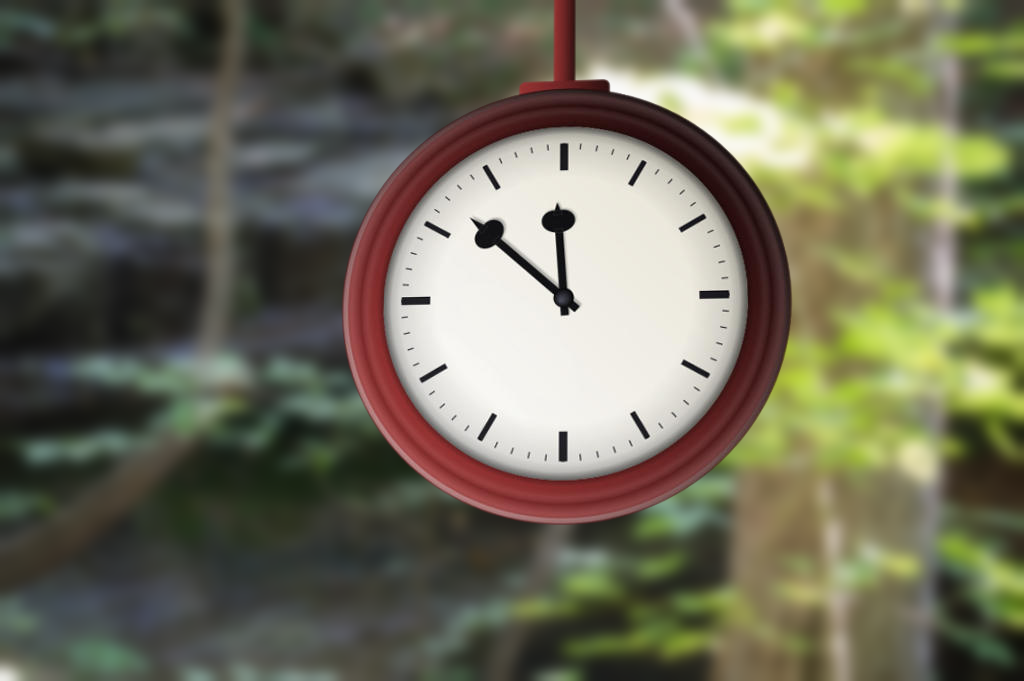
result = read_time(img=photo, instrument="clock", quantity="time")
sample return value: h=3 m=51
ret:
h=11 m=52
